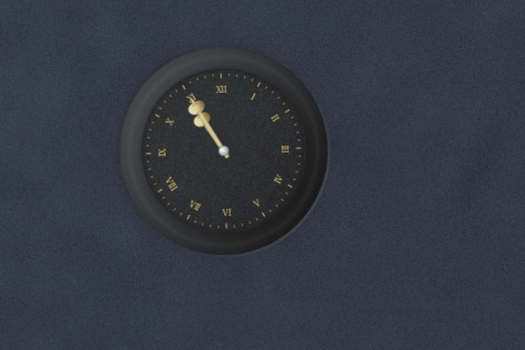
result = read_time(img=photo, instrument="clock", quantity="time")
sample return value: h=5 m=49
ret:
h=10 m=55
